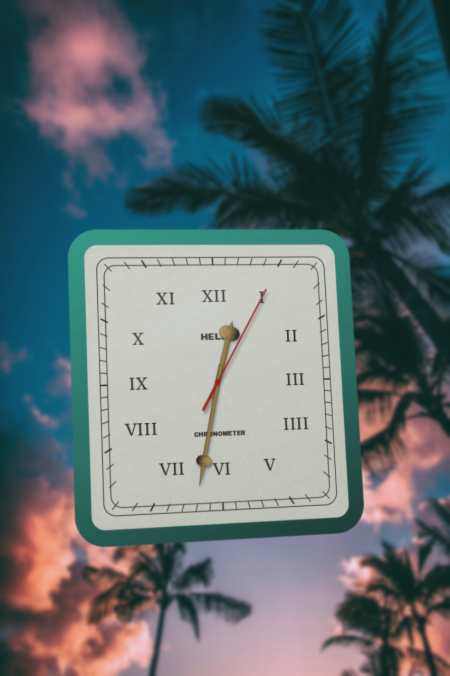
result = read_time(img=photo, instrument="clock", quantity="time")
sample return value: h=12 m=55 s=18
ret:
h=12 m=32 s=5
